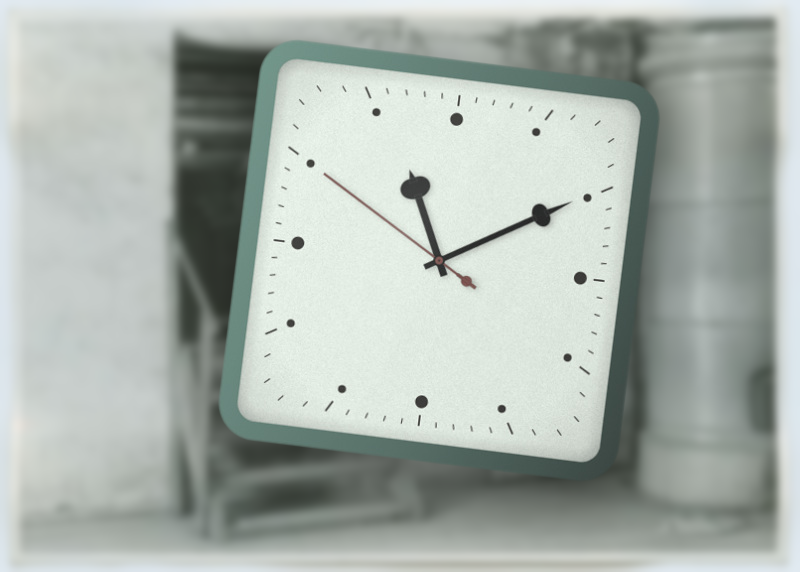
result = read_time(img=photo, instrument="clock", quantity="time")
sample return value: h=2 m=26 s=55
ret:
h=11 m=9 s=50
